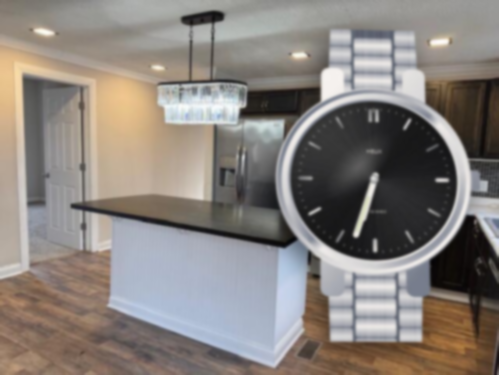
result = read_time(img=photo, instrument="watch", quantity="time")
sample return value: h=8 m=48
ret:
h=6 m=33
